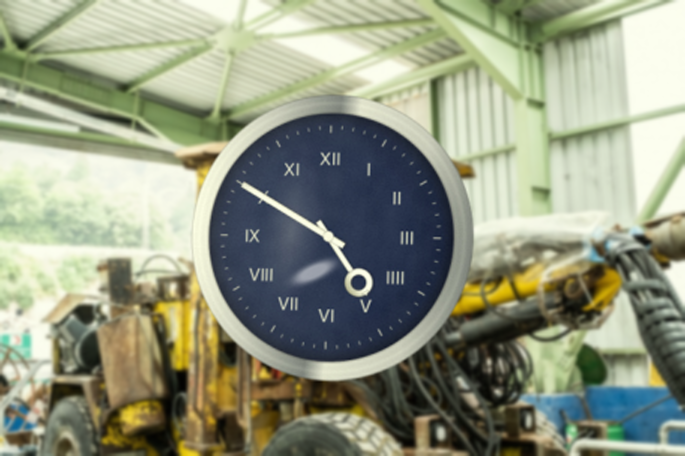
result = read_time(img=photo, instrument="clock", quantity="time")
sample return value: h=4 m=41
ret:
h=4 m=50
